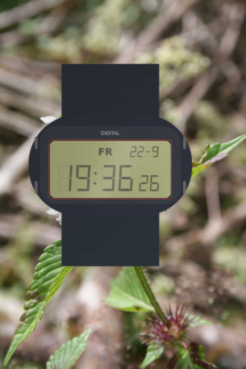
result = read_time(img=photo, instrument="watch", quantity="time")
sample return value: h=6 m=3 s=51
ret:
h=19 m=36 s=26
